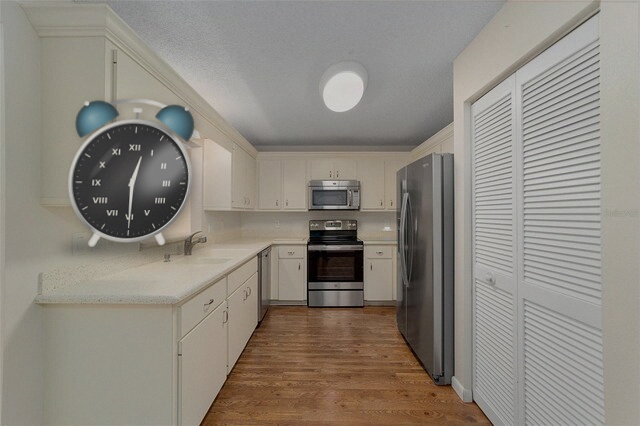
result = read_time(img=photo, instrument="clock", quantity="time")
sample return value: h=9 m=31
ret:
h=12 m=30
